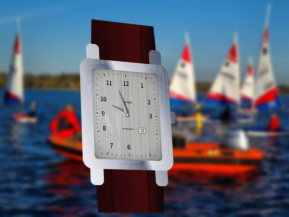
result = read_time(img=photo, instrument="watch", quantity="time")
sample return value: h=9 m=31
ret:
h=9 m=57
